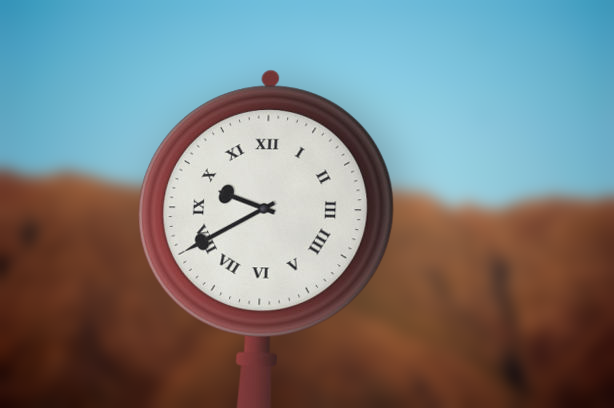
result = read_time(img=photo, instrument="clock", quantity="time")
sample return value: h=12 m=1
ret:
h=9 m=40
